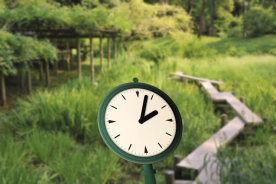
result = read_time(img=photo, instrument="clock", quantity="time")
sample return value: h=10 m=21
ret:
h=2 m=3
